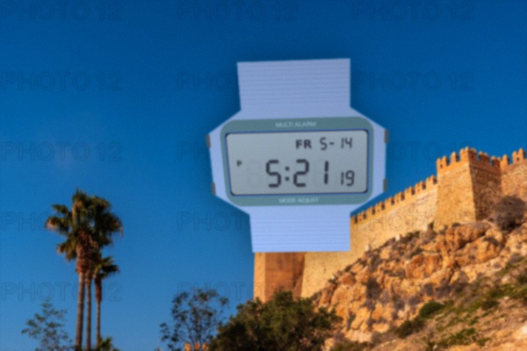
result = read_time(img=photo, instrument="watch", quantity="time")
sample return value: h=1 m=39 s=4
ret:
h=5 m=21 s=19
